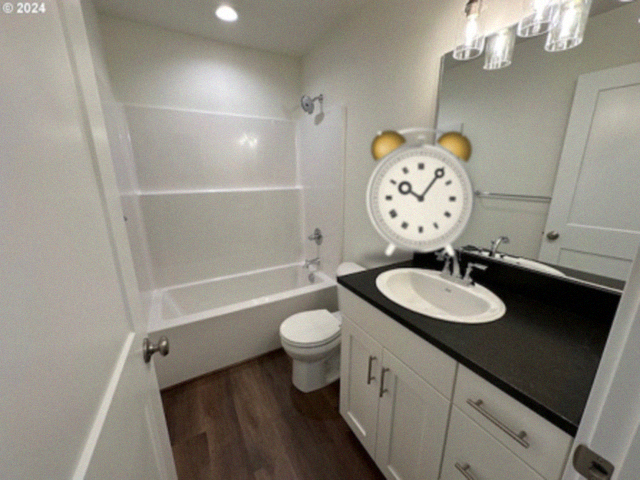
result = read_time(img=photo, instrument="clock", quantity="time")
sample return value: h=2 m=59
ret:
h=10 m=6
